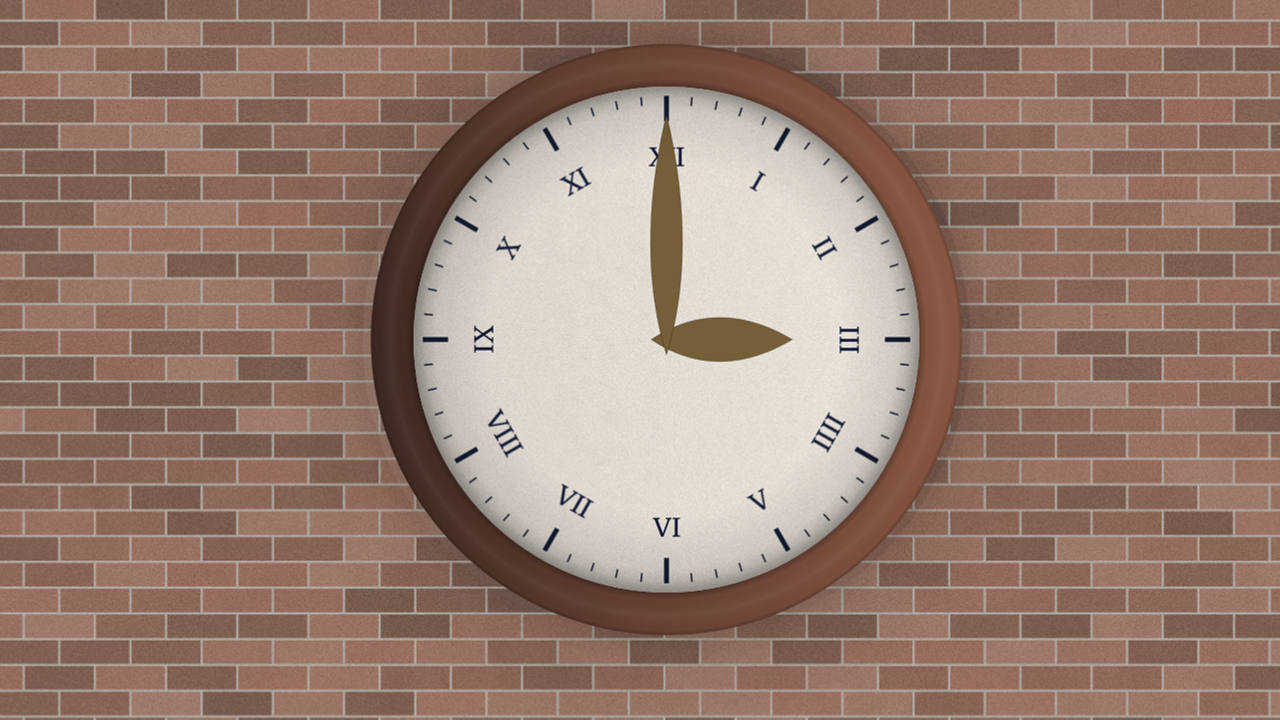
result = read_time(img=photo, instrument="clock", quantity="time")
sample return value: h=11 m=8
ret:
h=3 m=0
